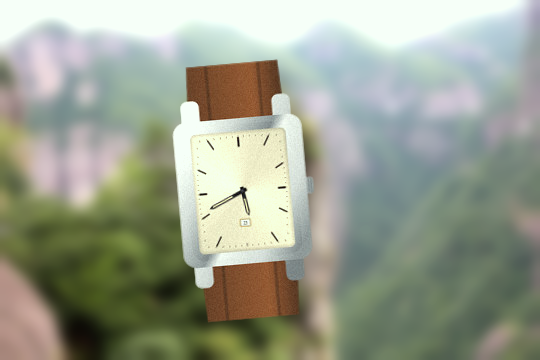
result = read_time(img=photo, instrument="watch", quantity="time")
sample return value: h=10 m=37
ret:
h=5 m=41
